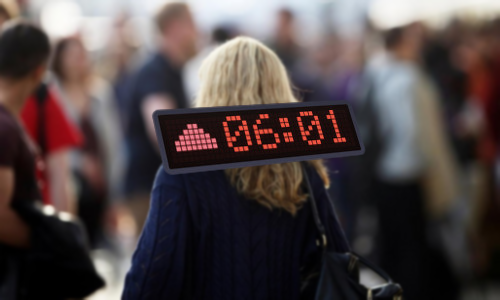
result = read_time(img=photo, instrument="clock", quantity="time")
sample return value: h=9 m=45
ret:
h=6 m=1
